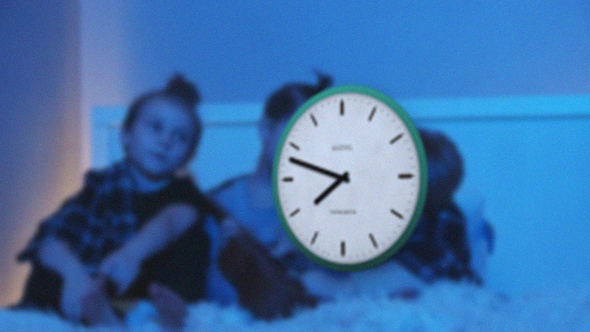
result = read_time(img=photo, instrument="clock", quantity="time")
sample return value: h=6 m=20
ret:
h=7 m=48
